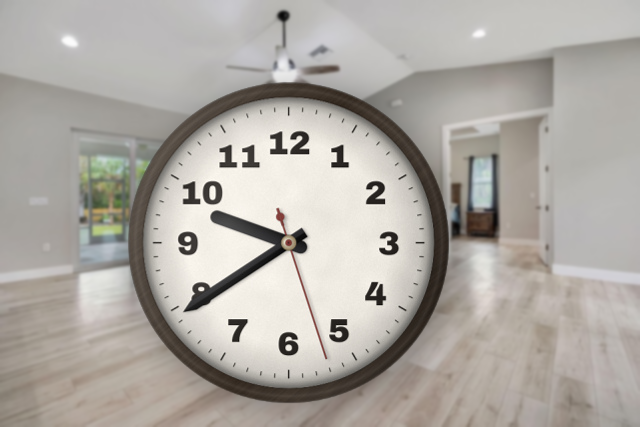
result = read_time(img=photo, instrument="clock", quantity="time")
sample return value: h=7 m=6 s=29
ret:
h=9 m=39 s=27
